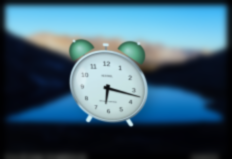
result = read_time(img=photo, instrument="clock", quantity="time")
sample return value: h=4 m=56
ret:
h=6 m=17
